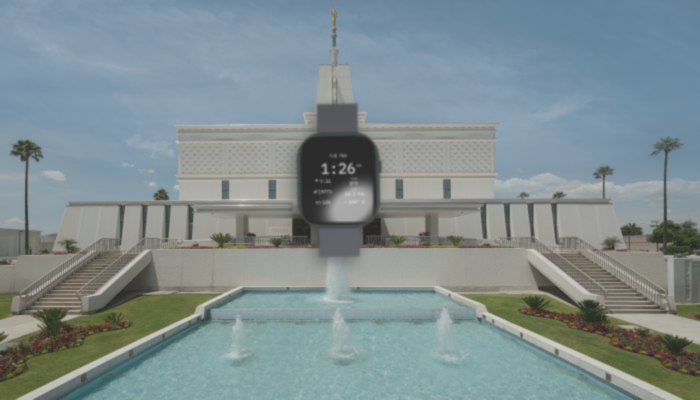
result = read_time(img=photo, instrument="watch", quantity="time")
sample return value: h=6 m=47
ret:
h=1 m=26
